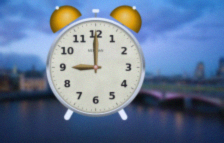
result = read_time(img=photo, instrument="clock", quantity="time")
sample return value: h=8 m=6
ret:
h=9 m=0
